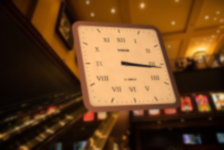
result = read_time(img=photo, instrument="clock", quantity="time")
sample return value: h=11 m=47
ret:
h=3 m=16
